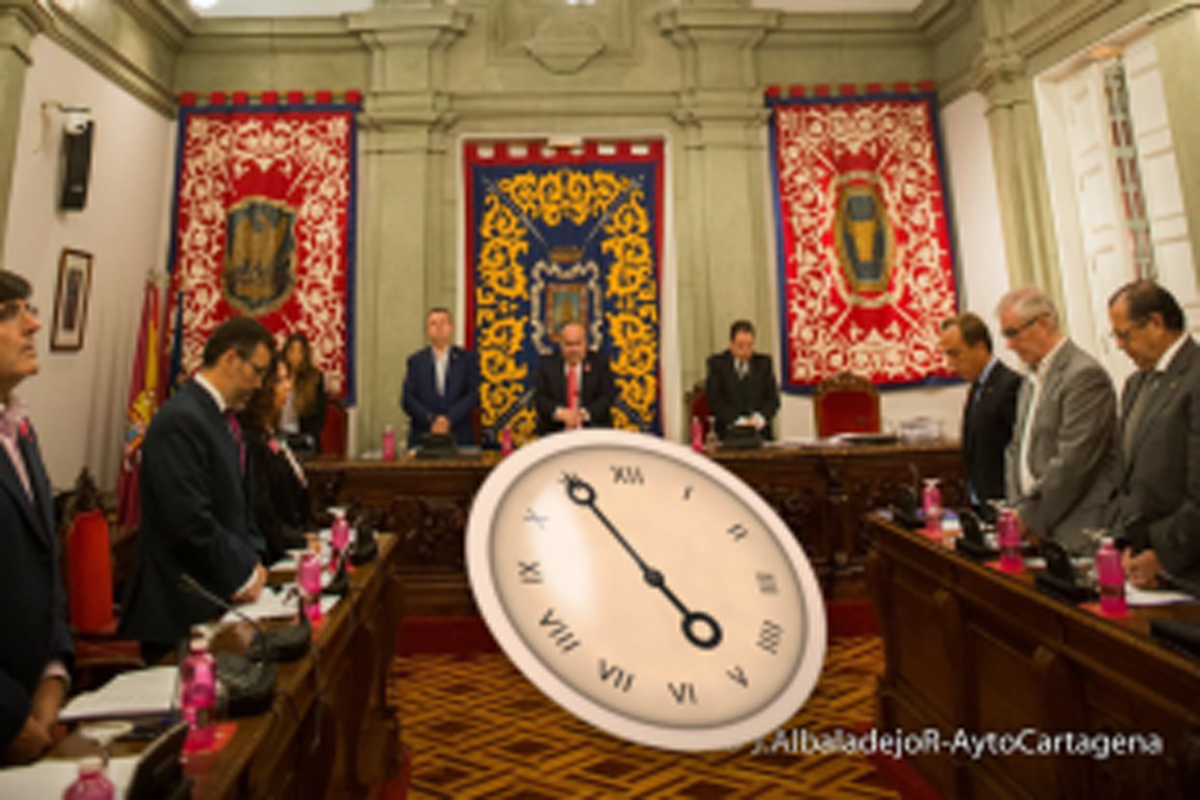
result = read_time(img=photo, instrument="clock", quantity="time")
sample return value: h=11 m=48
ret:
h=4 m=55
